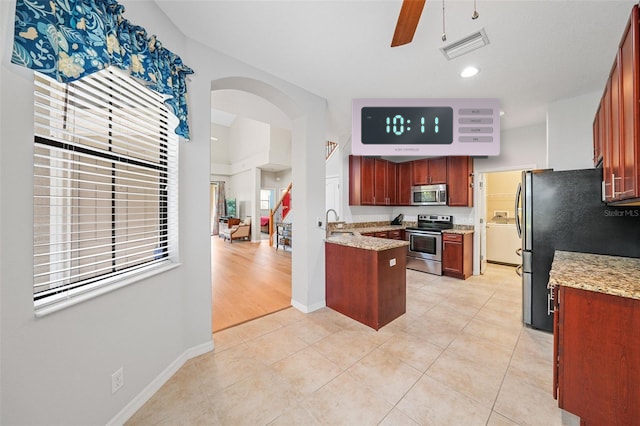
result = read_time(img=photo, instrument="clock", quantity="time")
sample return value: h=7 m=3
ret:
h=10 m=11
